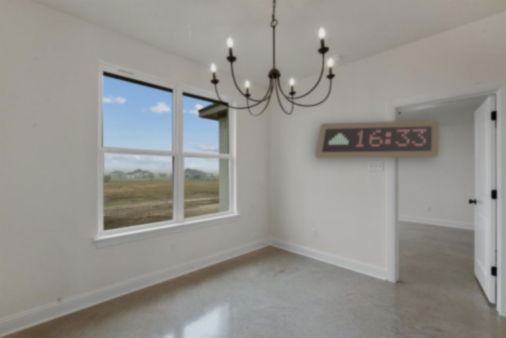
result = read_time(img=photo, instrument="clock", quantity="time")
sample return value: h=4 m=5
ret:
h=16 m=33
